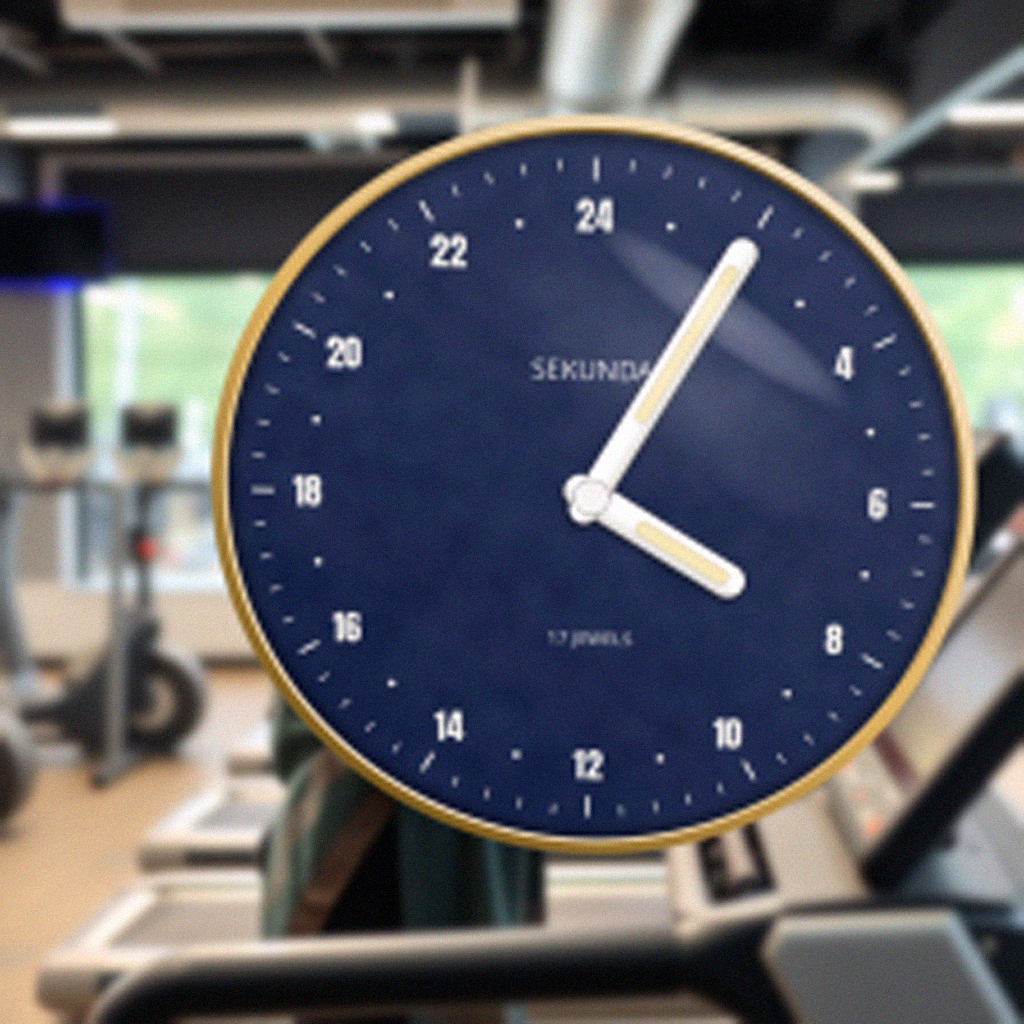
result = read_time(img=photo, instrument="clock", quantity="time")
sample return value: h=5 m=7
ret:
h=8 m=5
